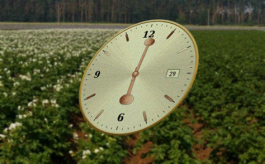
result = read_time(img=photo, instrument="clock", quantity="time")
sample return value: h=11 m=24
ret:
h=6 m=1
